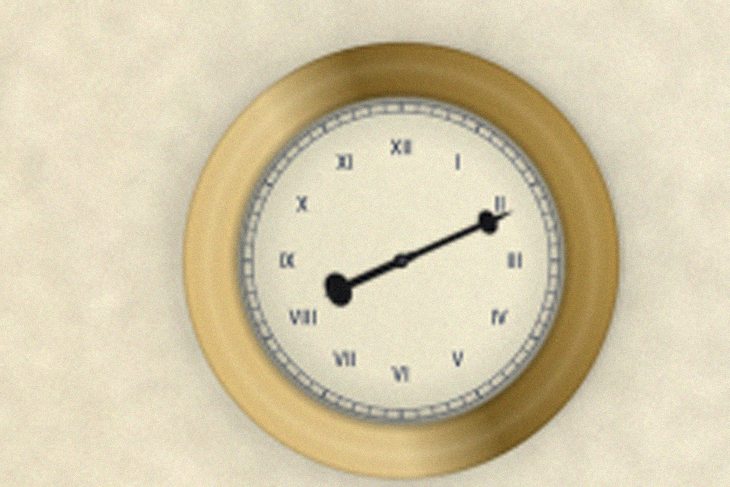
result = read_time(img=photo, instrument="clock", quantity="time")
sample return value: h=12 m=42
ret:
h=8 m=11
